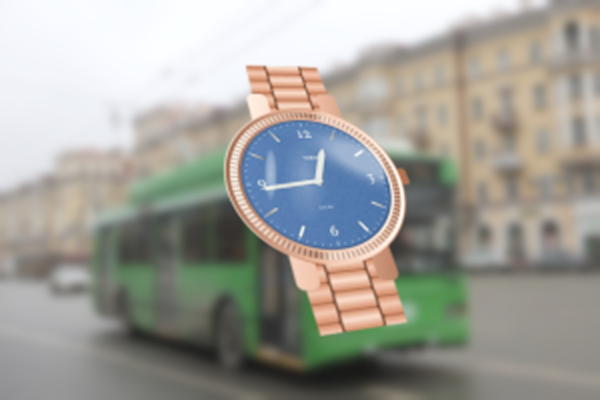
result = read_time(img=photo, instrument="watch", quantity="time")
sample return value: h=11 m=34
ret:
h=12 m=44
